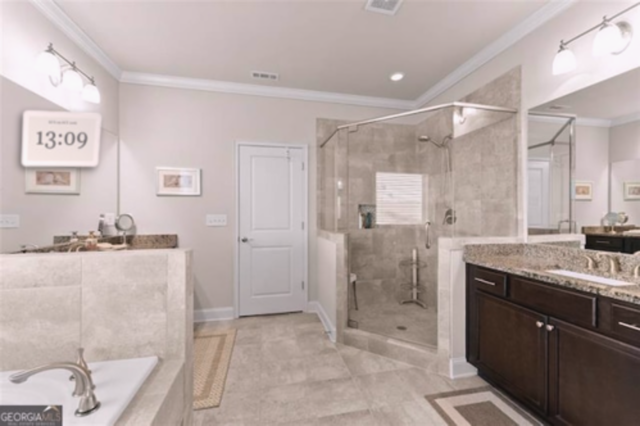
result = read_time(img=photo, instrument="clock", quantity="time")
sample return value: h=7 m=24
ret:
h=13 m=9
